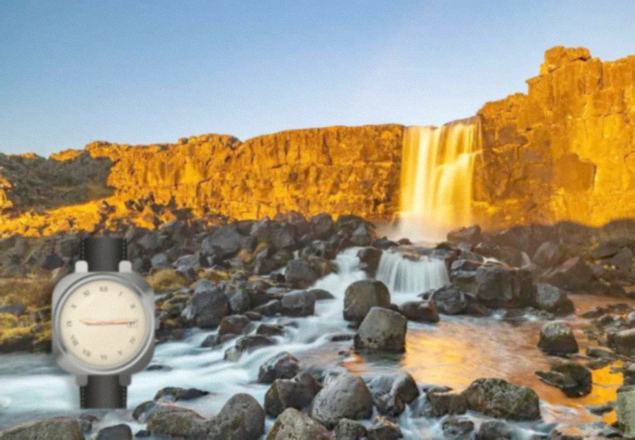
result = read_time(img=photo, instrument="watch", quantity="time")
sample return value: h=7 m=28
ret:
h=9 m=14
